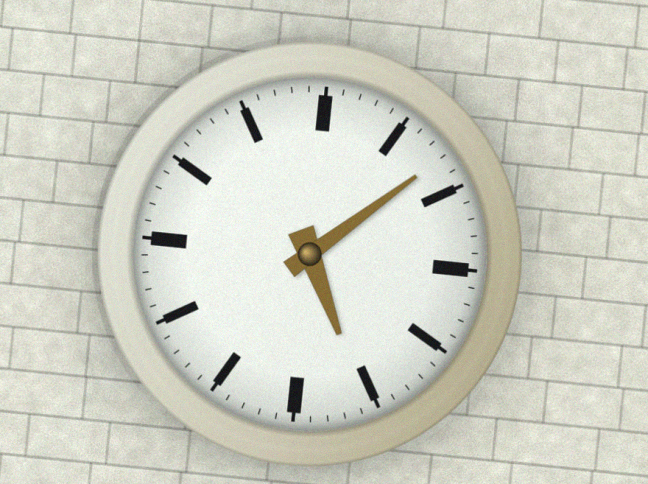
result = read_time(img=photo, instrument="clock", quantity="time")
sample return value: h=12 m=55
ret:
h=5 m=8
